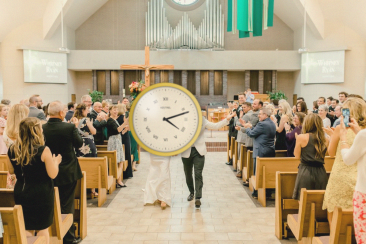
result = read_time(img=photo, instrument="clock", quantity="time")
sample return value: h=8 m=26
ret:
h=4 m=12
